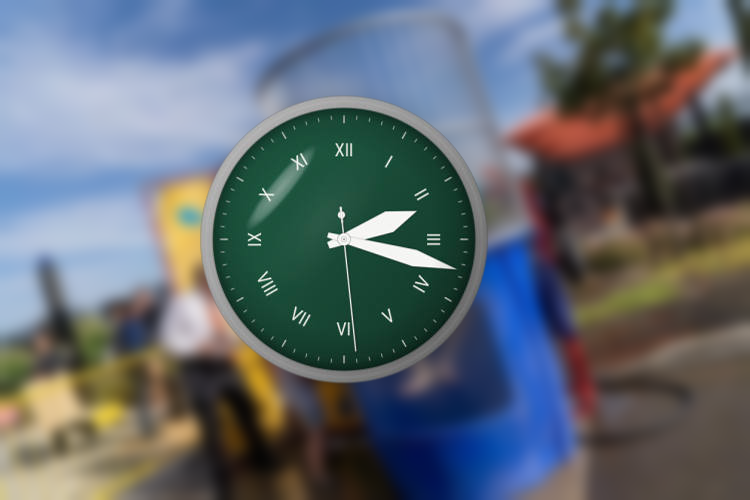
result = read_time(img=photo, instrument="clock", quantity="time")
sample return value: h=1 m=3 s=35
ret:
h=2 m=17 s=29
